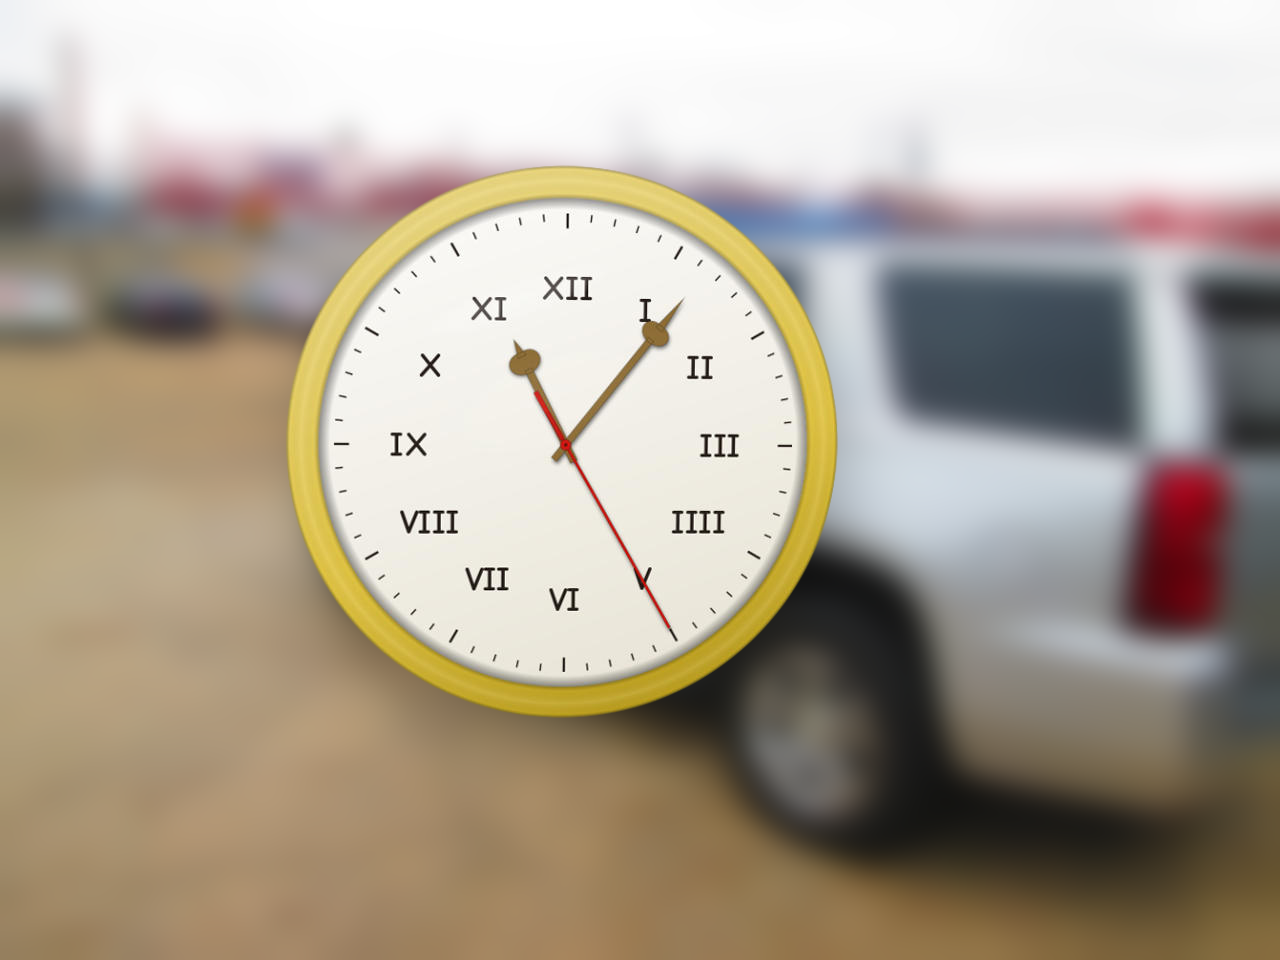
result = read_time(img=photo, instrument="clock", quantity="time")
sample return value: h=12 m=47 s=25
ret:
h=11 m=6 s=25
